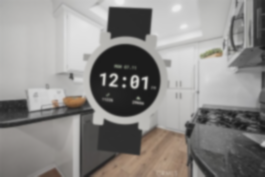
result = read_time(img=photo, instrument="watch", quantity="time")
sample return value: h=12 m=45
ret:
h=12 m=1
